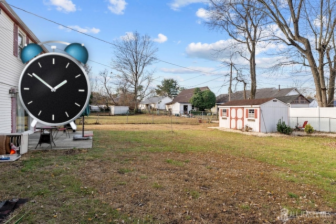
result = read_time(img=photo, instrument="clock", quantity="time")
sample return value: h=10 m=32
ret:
h=1 m=51
